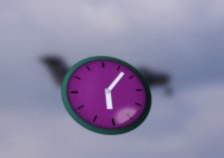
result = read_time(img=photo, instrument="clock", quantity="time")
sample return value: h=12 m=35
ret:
h=6 m=7
